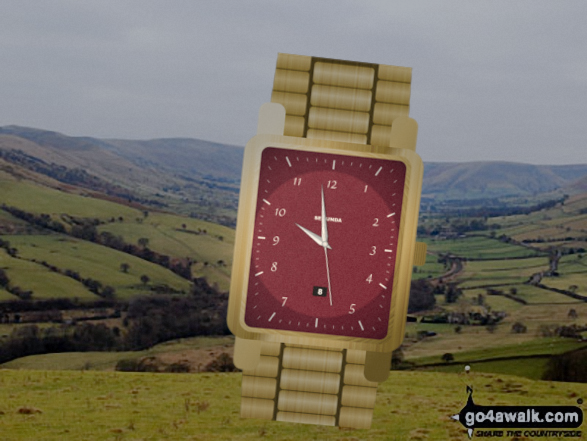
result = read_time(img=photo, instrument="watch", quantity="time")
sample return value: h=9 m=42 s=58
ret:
h=9 m=58 s=28
